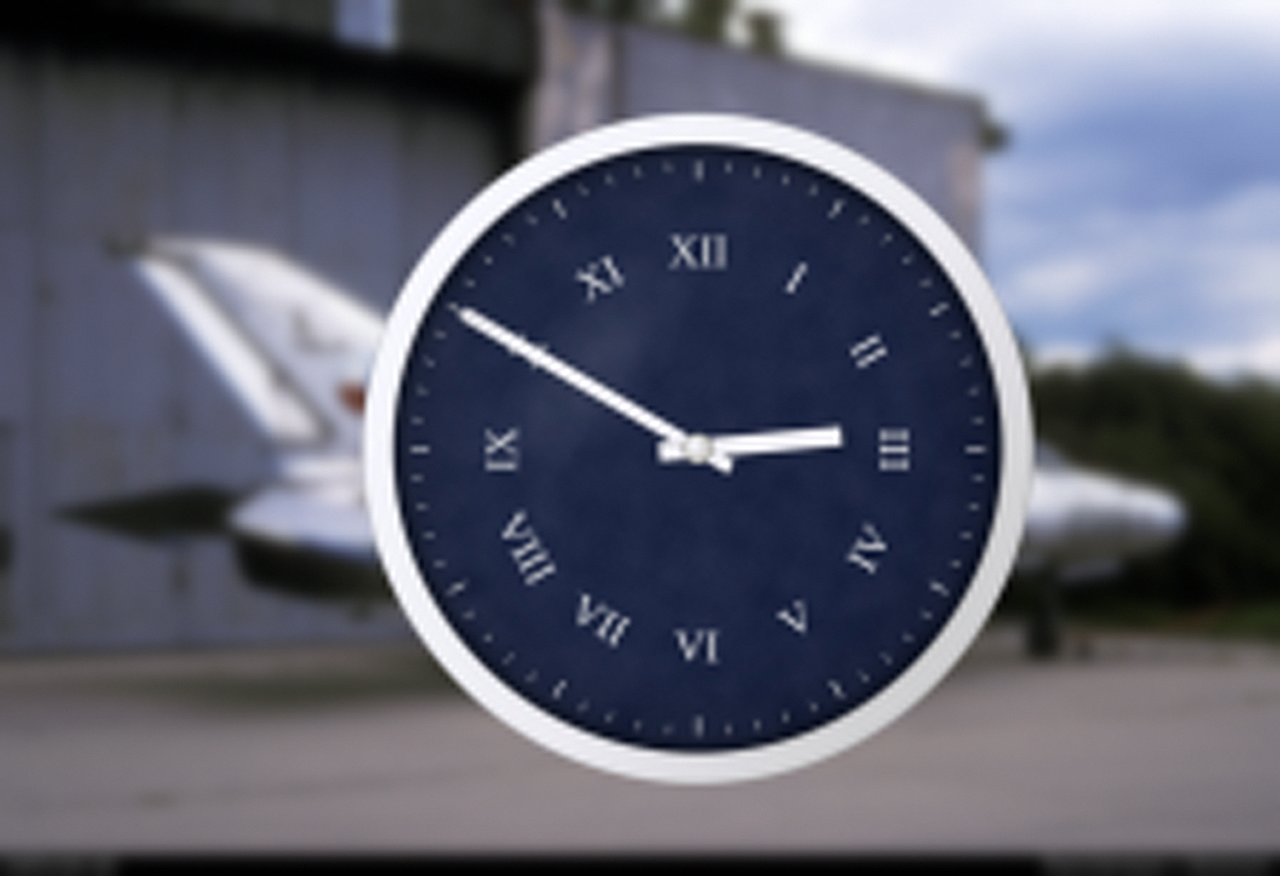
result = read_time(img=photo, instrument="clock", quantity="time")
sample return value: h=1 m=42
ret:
h=2 m=50
